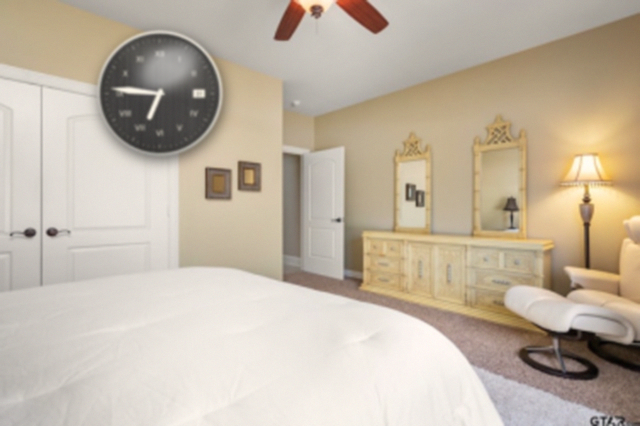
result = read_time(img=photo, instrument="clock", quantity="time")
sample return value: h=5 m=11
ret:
h=6 m=46
